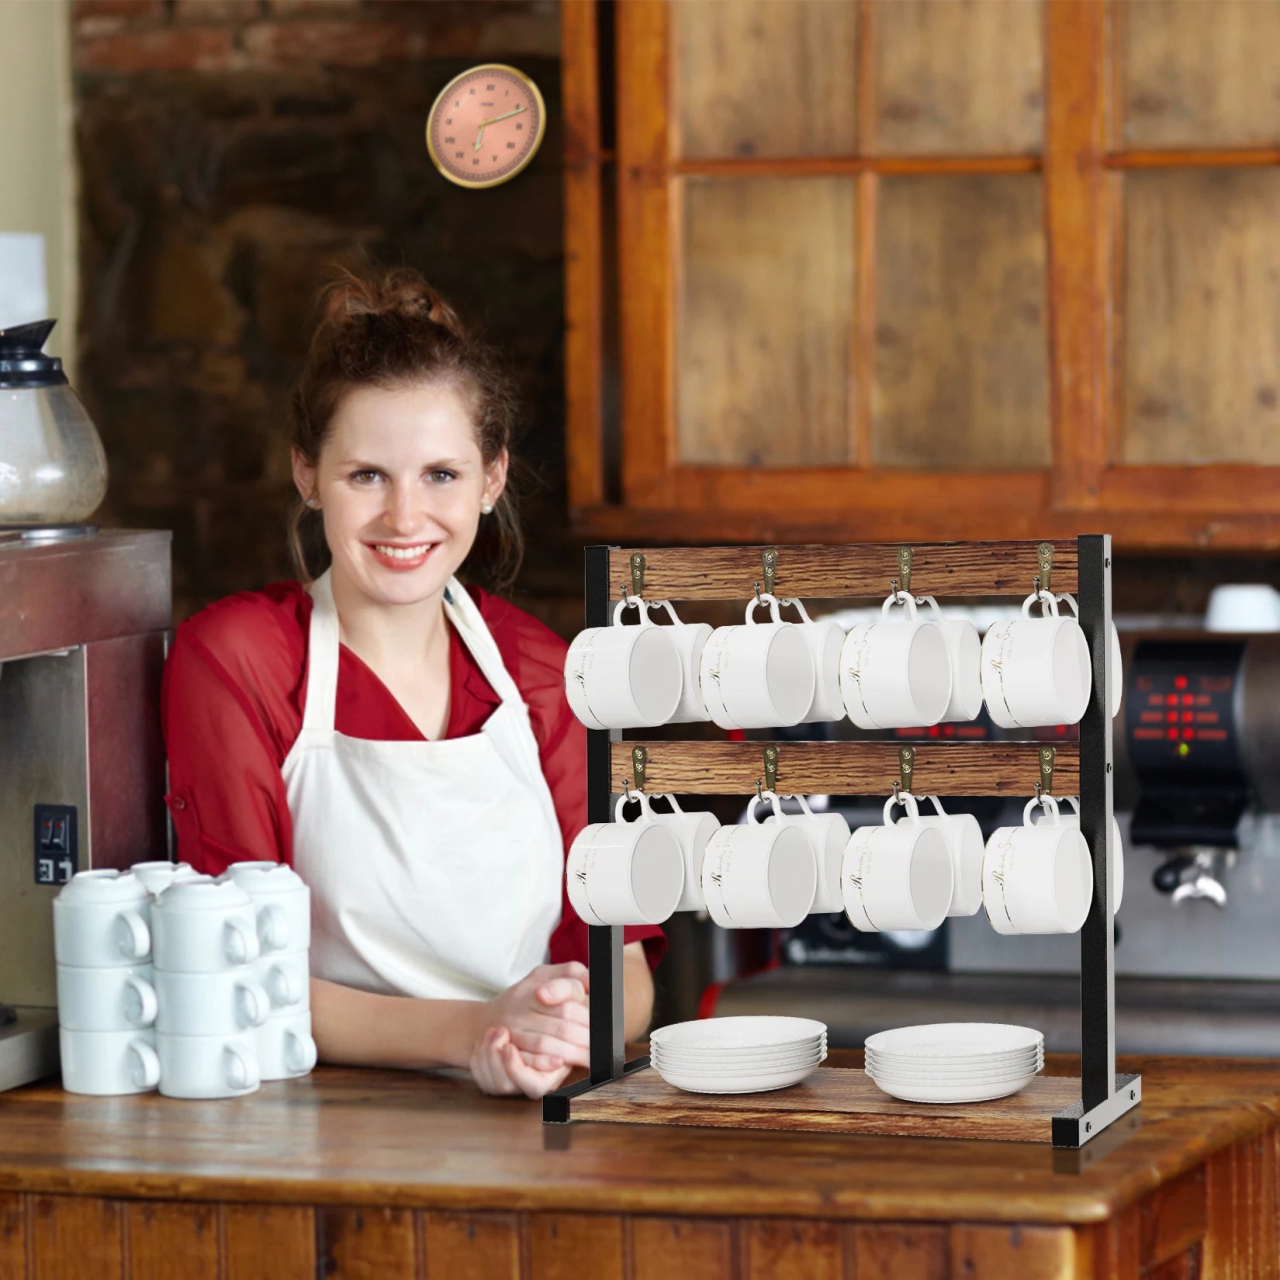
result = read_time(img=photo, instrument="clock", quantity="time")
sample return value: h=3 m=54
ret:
h=6 m=11
